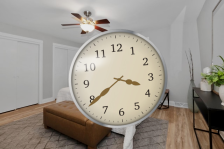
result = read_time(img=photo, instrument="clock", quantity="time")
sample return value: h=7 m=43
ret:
h=3 m=39
